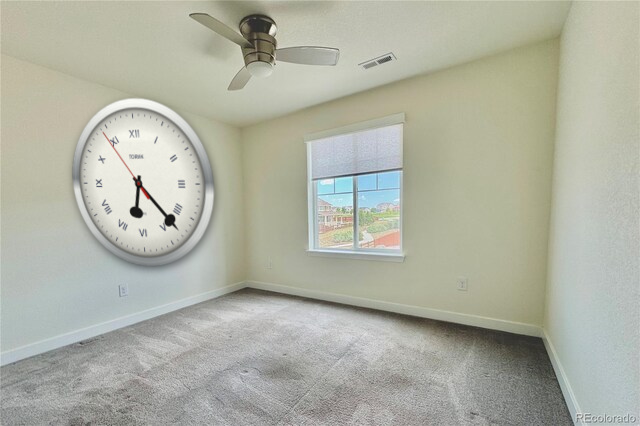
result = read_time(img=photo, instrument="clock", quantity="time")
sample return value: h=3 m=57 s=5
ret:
h=6 m=22 s=54
